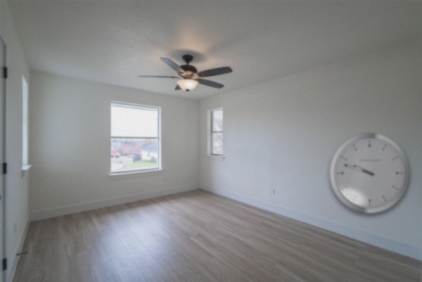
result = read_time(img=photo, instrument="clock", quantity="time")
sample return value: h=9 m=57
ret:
h=9 m=48
